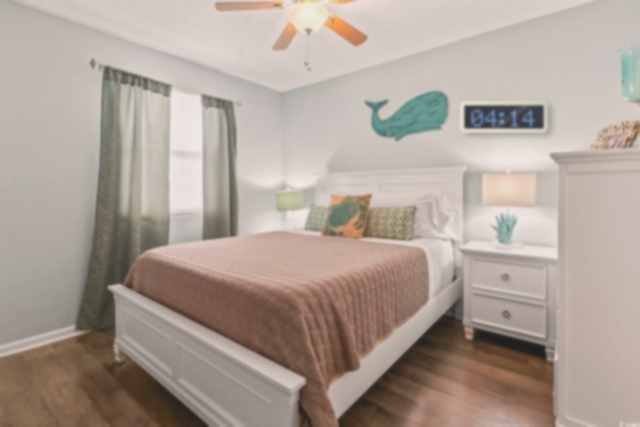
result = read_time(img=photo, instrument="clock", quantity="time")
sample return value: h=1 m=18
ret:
h=4 m=14
